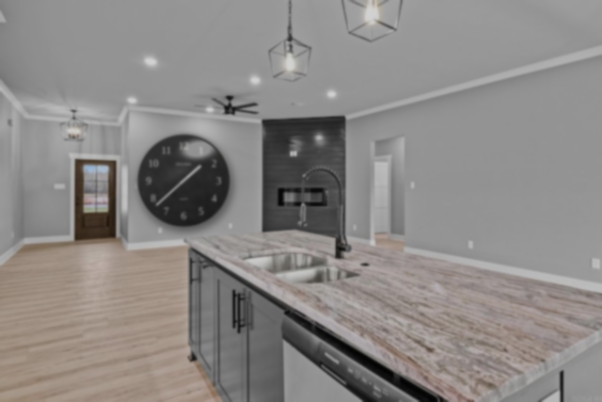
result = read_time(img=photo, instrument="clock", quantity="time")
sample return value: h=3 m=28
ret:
h=1 m=38
